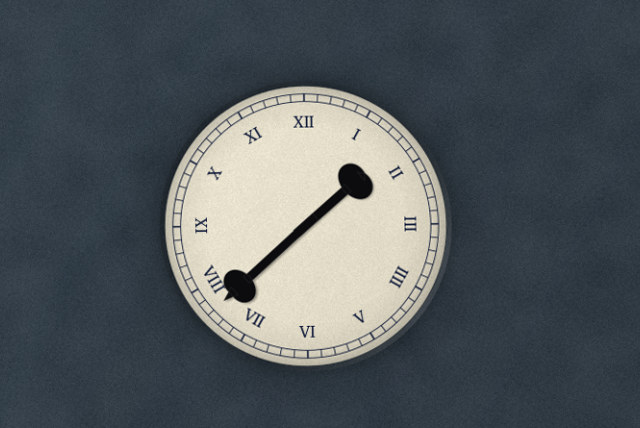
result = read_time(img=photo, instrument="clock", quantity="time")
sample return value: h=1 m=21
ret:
h=1 m=38
